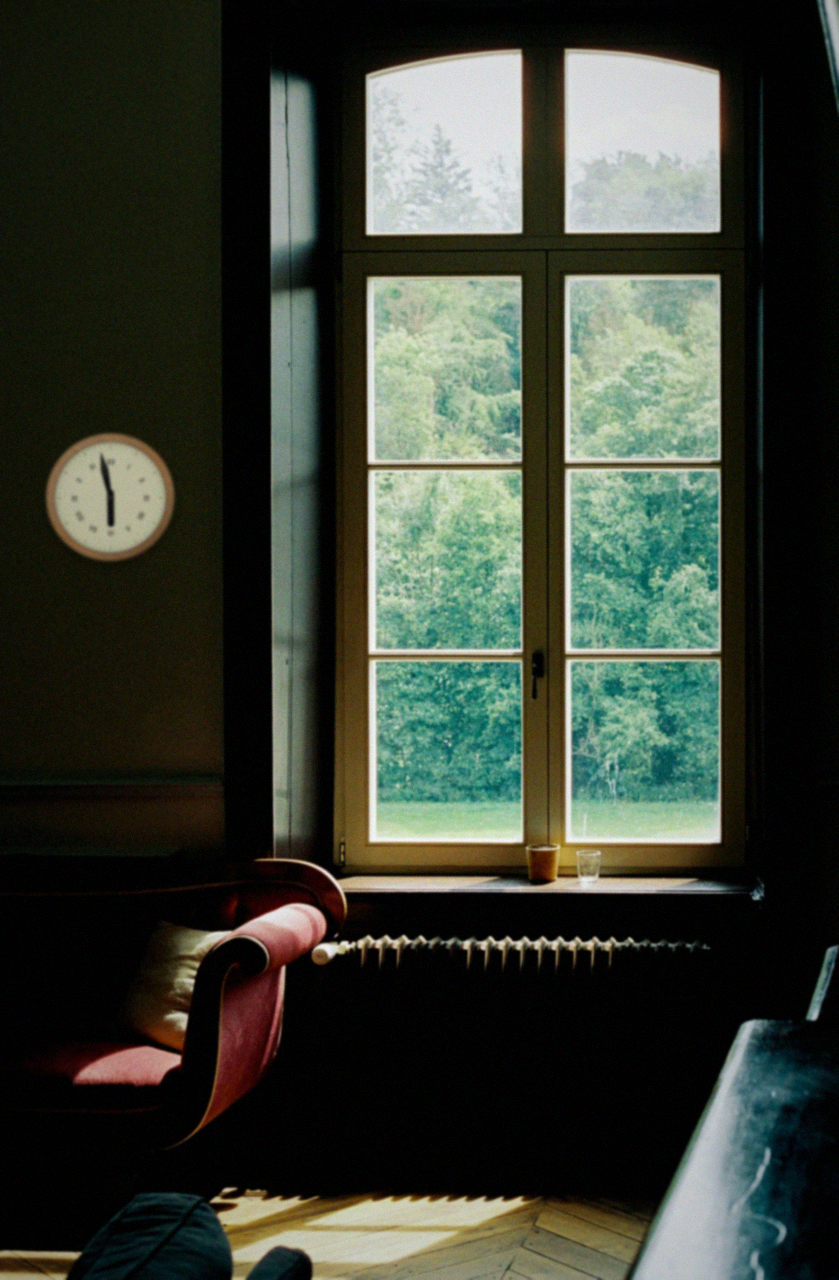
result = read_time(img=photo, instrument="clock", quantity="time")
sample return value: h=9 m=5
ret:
h=5 m=58
